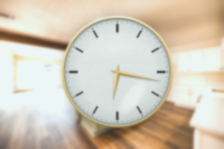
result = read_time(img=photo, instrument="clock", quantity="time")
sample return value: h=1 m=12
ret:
h=6 m=17
